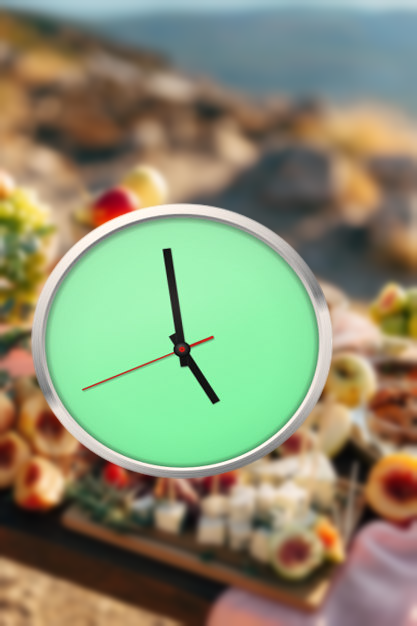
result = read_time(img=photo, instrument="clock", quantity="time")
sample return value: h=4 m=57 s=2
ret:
h=4 m=58 s=41
